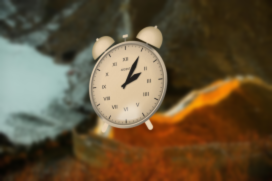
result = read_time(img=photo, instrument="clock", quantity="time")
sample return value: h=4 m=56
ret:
h=2 m=5
